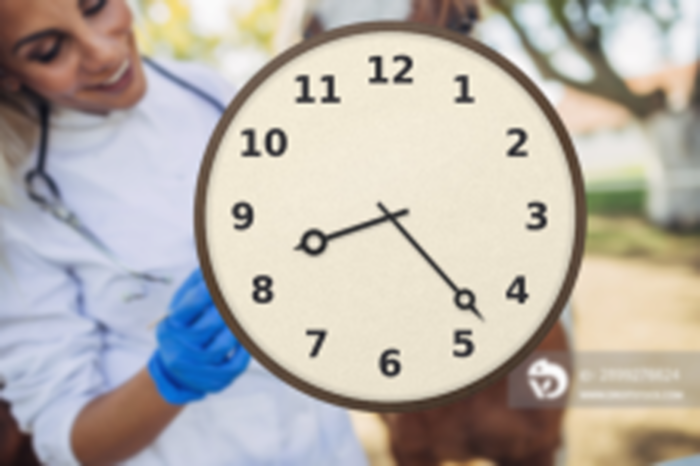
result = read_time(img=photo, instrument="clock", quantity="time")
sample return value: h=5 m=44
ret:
h=8 m=23
